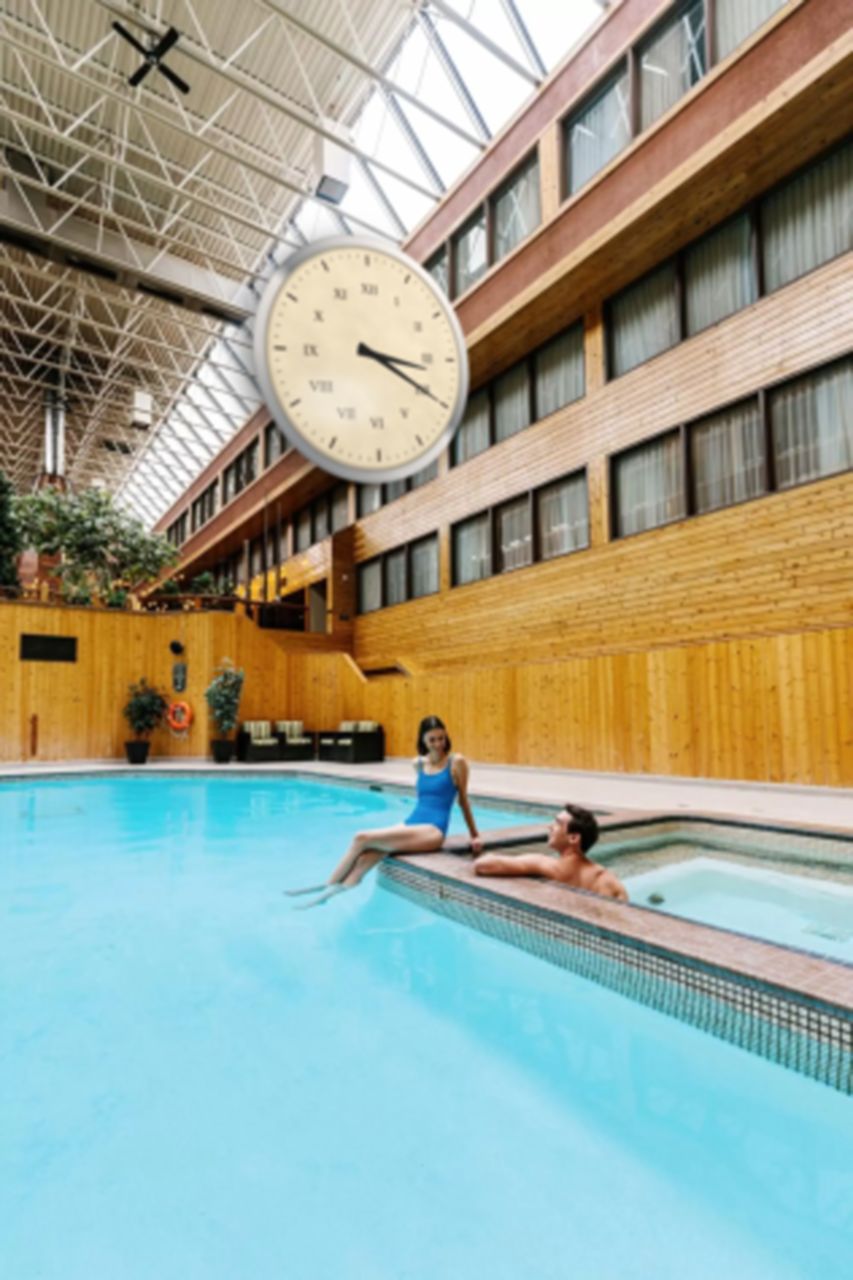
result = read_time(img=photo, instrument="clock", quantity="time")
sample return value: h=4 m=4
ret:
h=3 m=20
